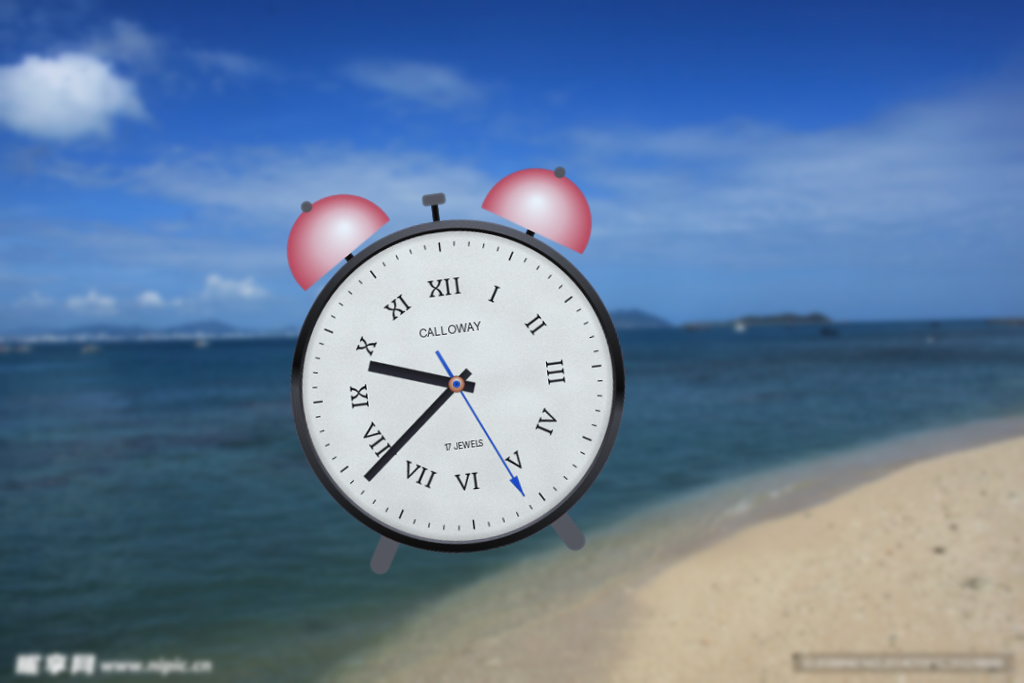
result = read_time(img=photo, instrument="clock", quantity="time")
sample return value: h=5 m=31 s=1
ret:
h=9 m=38 s=26
